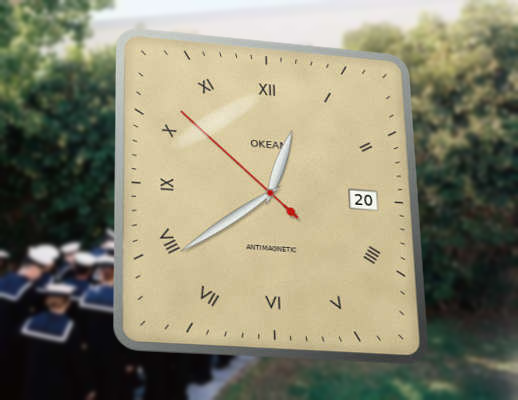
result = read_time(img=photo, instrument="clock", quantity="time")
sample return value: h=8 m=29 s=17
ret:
h=12 m=38 s=52
